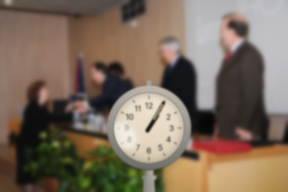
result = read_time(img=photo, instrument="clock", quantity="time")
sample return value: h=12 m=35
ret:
h=1 m=5
